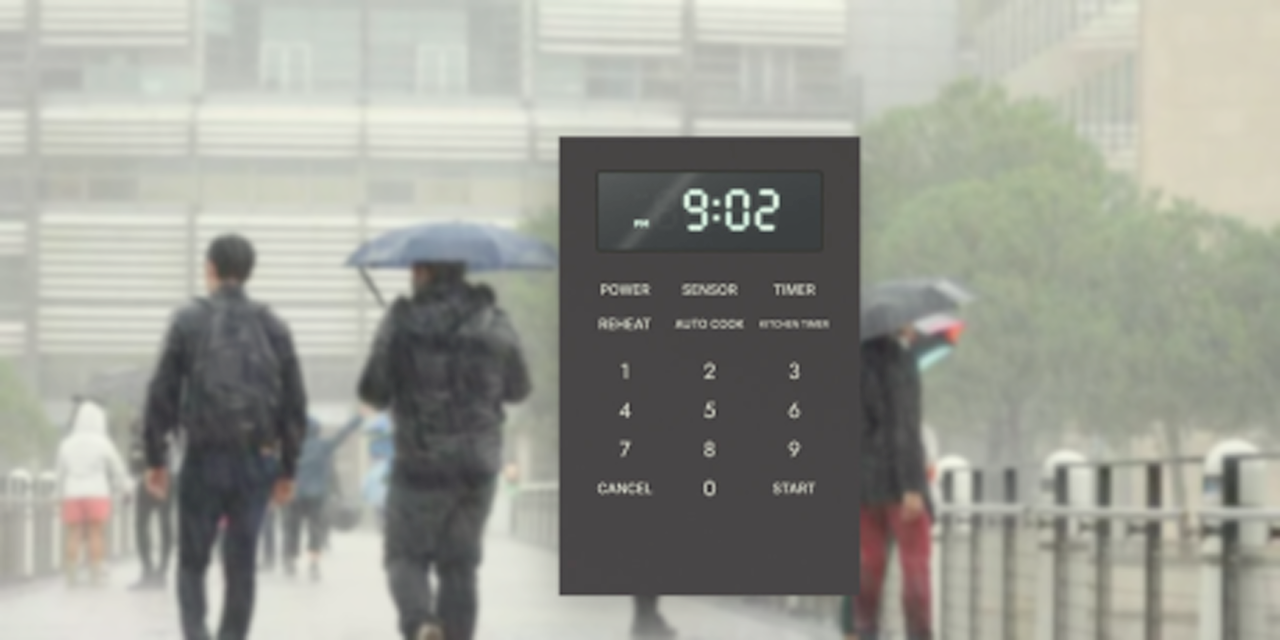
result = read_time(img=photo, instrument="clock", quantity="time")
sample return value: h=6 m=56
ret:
h=9 m=2
